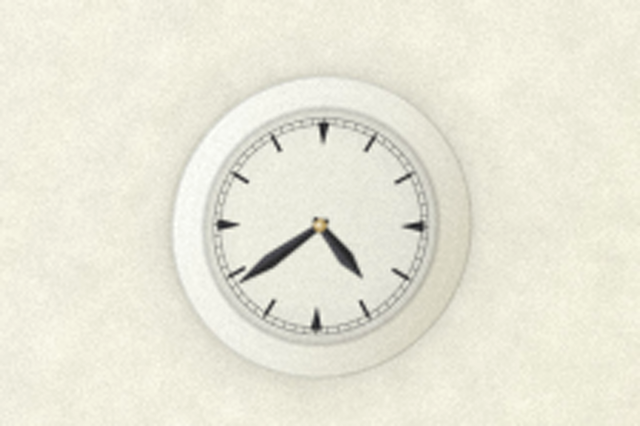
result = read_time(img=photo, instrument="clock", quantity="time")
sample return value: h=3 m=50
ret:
h=4 m=39
